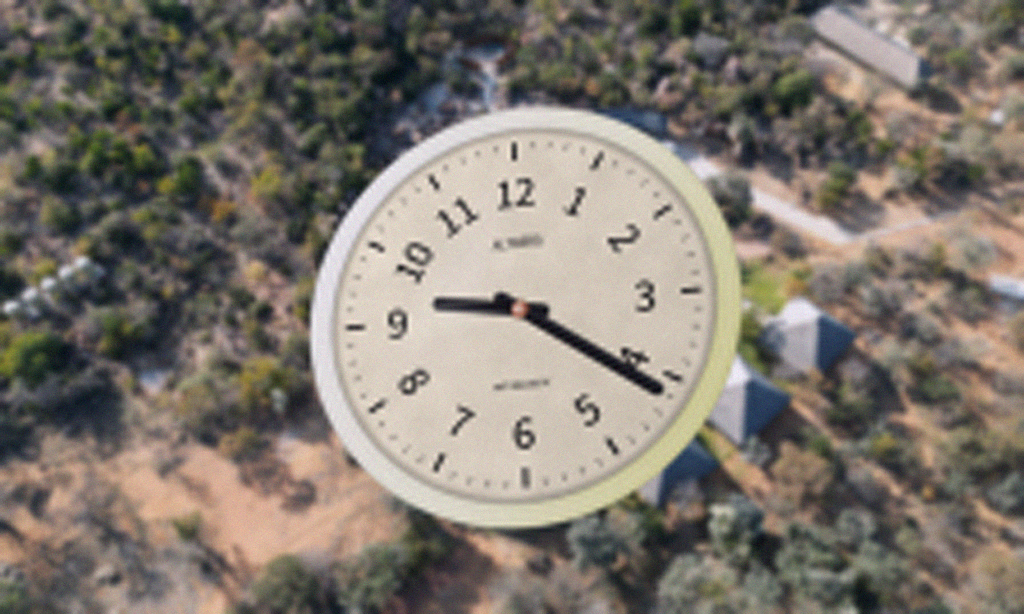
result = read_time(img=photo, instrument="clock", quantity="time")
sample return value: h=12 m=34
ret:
h=9 m=21
